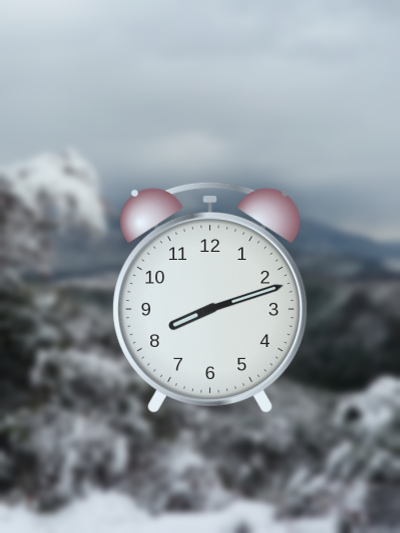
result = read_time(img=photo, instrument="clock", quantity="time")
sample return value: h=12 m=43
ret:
h=8 m=12
